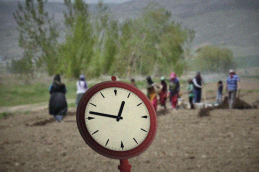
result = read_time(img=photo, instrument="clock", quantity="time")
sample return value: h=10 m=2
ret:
h=12 m=47
